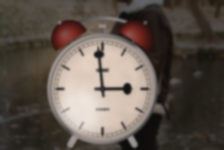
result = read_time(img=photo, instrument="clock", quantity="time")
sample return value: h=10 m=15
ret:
h=2 m=59
